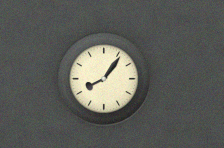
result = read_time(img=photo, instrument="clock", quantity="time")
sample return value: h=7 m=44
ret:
h=8 m=6
